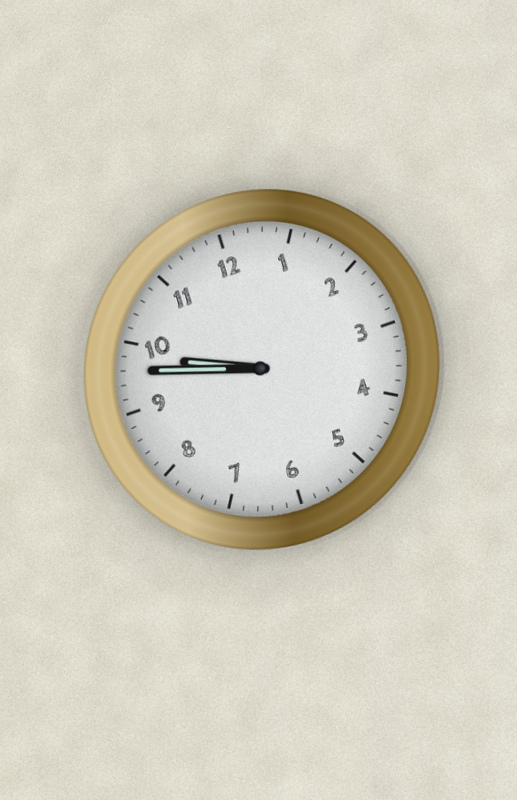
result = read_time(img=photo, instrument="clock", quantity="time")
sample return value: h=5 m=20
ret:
h=9 m=48
